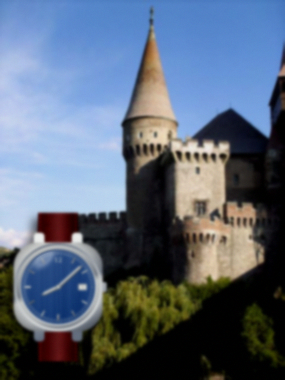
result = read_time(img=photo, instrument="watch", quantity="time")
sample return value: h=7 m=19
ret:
h=8 m=8
